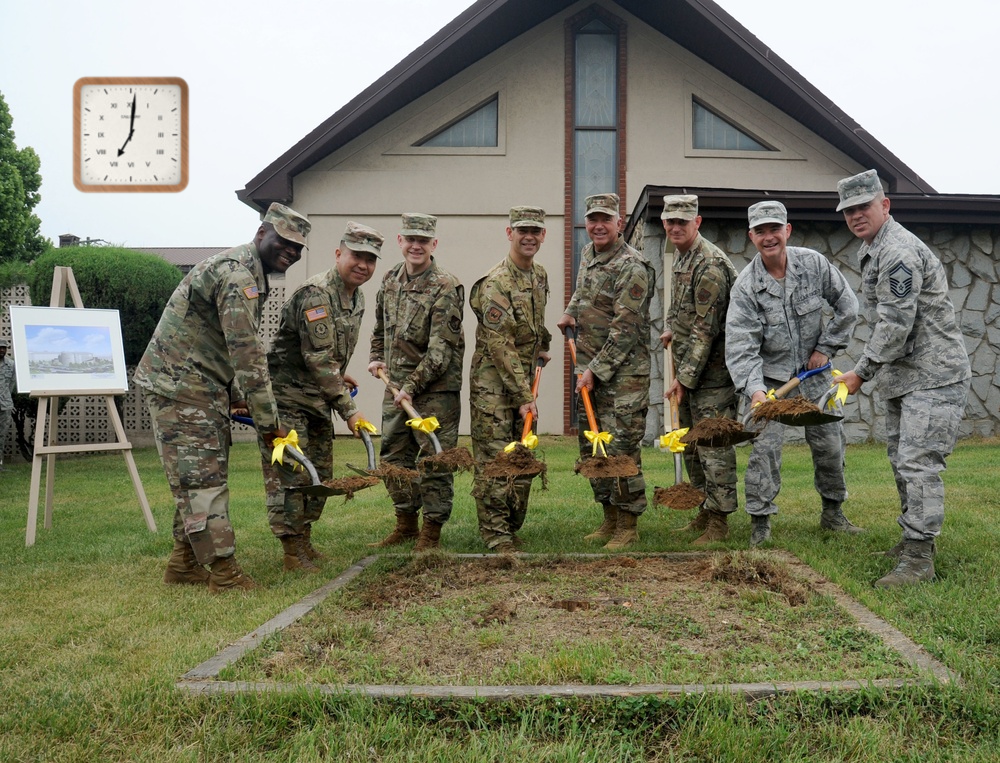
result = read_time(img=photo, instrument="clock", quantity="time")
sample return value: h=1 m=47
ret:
h=7 m=1
